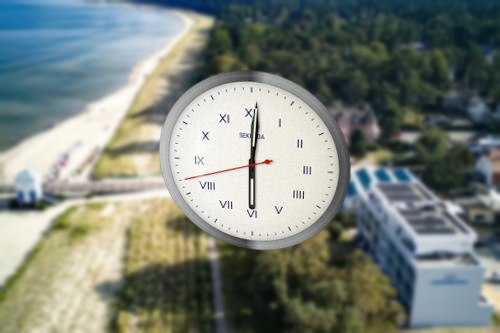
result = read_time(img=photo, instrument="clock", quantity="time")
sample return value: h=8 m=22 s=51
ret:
h=6 m=0 s=42
